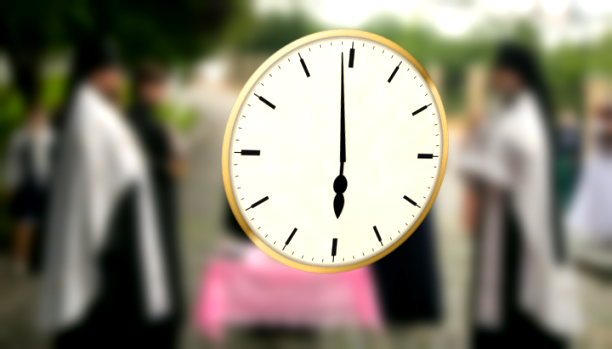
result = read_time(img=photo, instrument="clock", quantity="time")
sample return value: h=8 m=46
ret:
h=5 m=59
